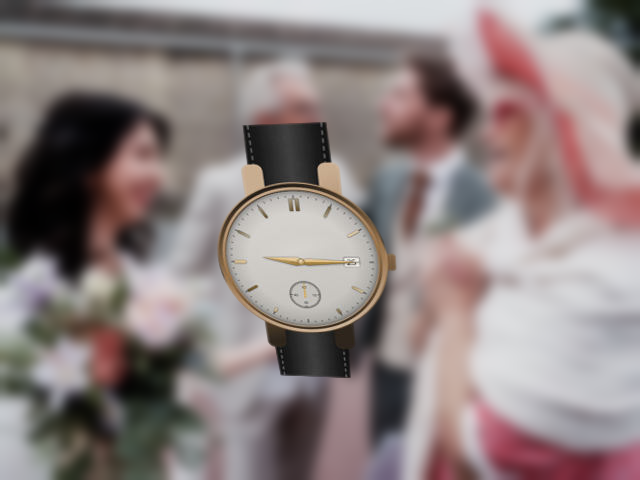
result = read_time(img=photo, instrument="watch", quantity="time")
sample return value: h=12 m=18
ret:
h=9 m=15
